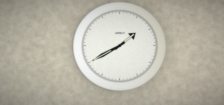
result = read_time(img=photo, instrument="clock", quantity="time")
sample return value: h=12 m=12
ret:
h=1 m=40
